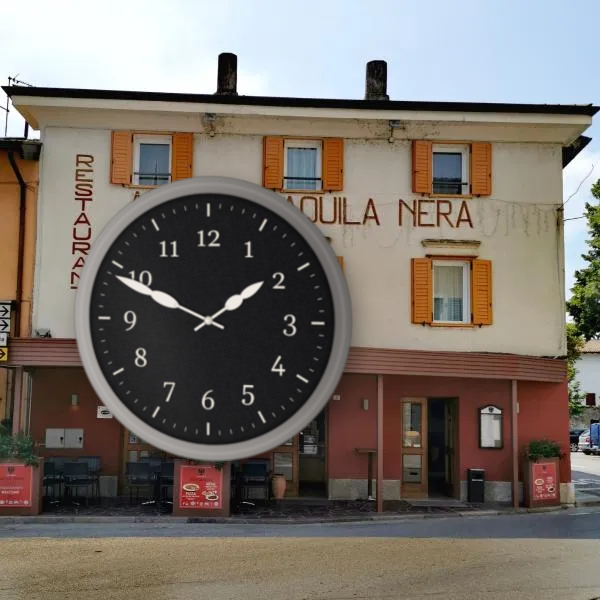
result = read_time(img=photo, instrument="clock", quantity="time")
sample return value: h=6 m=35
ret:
h=1 m=49
